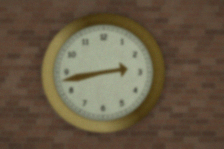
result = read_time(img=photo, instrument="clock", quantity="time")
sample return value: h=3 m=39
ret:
h=2 m=43
